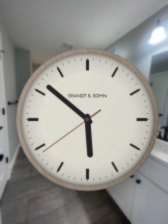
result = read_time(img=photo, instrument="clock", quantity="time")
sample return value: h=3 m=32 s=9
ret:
h=5 m=51 s=39
